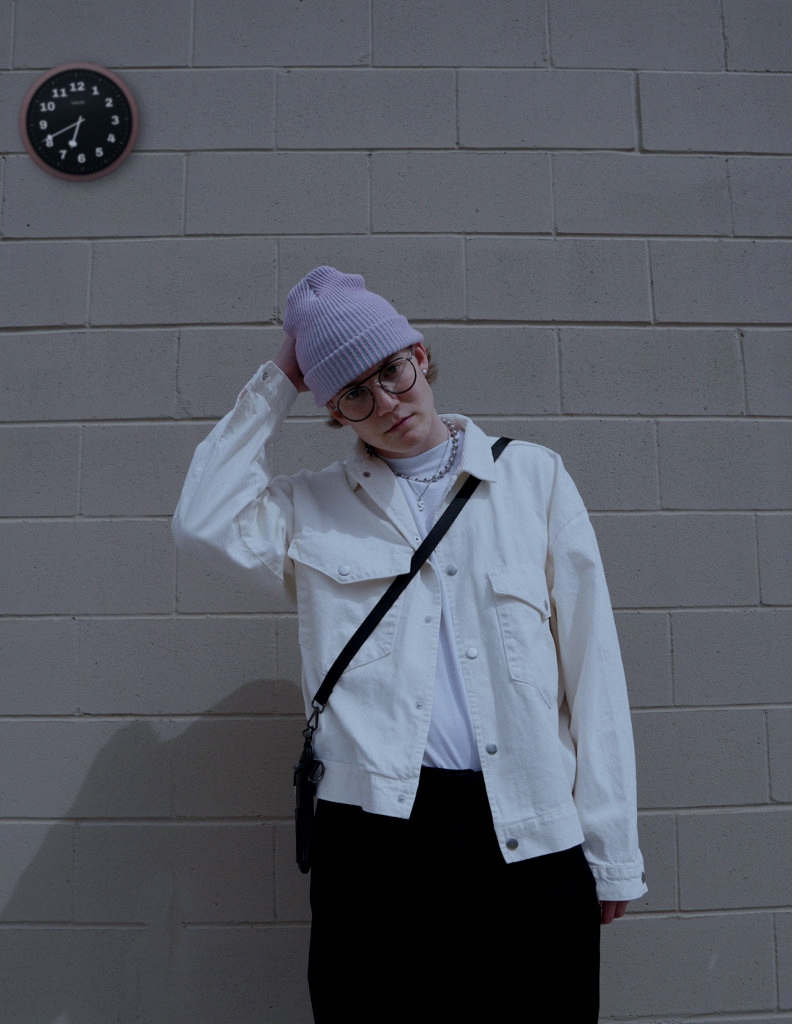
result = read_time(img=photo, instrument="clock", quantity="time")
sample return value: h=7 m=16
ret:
h=6 m=41
